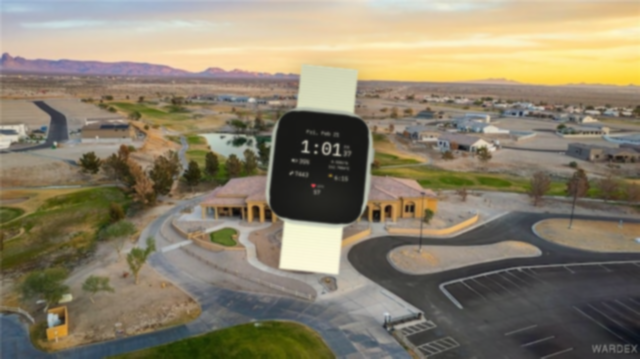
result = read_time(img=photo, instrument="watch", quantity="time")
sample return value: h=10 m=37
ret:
h=1 m=1
